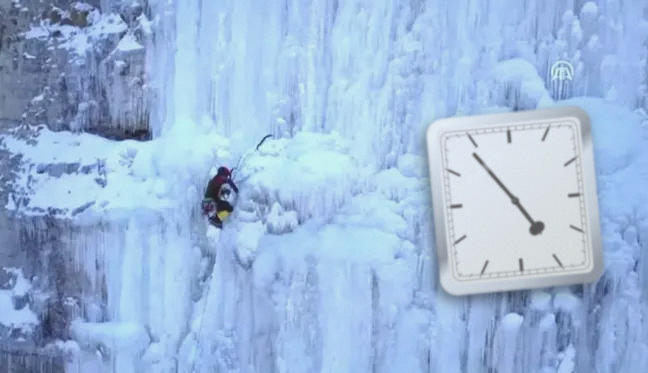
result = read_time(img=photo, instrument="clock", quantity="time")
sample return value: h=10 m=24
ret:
h=4 m=54
